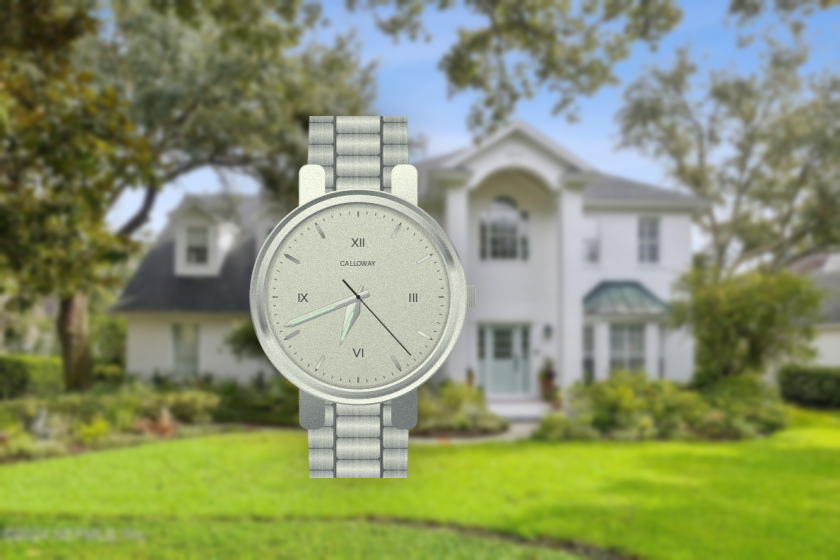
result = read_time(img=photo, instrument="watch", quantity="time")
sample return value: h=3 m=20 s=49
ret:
h=6 m=41 s=23
